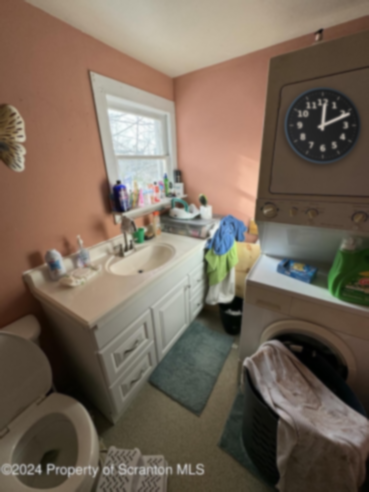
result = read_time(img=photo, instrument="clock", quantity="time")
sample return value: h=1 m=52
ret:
h=12 m=11
